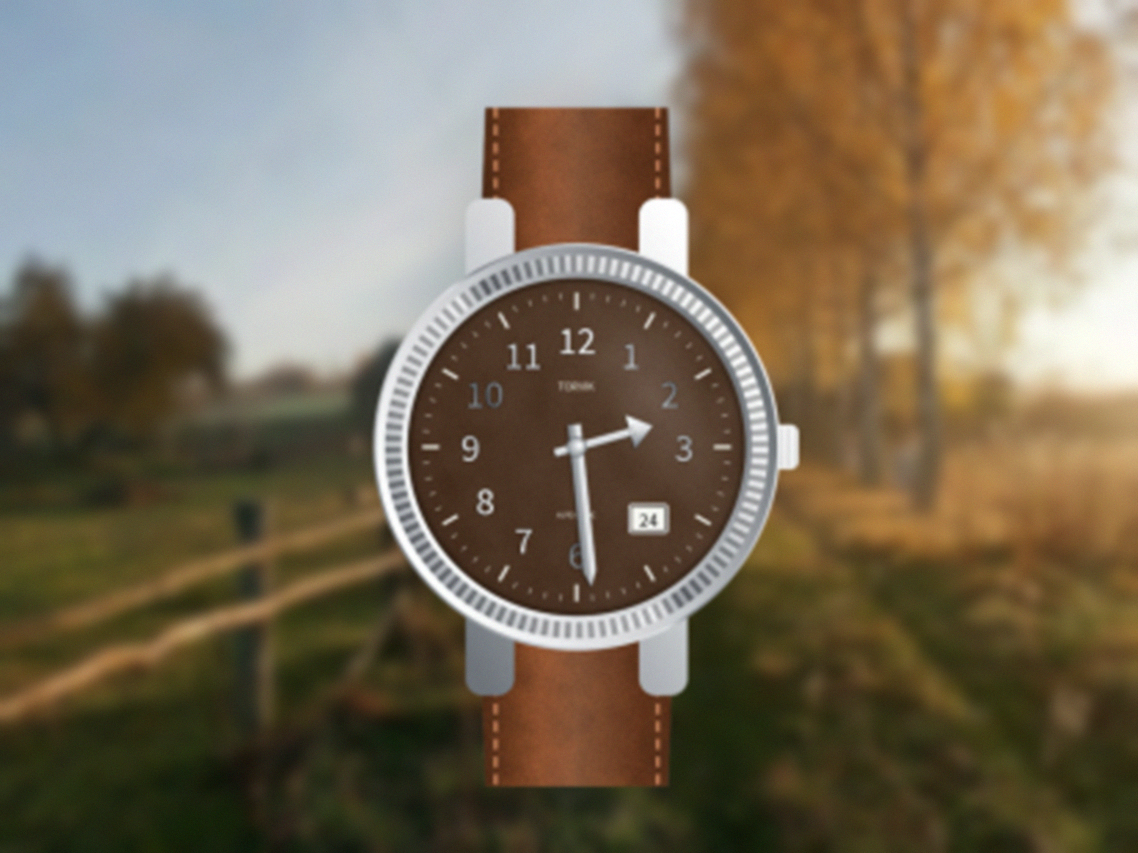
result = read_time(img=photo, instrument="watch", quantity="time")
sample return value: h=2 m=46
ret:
h=2 m=29
